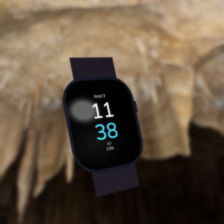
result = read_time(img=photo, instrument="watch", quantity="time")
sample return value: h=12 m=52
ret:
h=11 m=38
